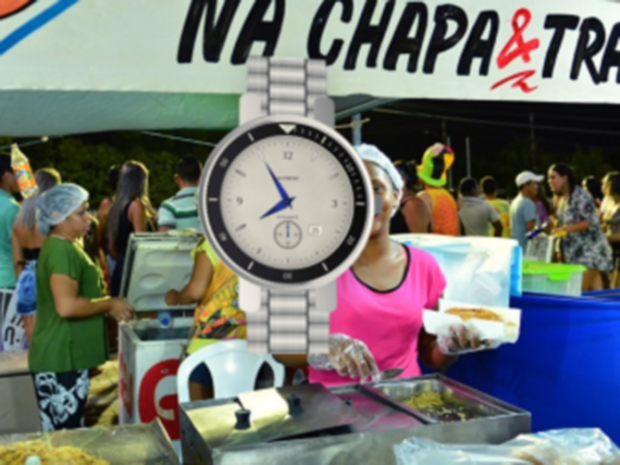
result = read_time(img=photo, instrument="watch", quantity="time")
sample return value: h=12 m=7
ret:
h=7 m=55
